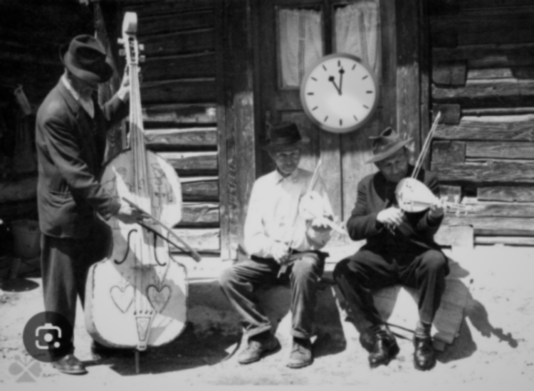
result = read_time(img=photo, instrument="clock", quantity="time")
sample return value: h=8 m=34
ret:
h=11 m=1
